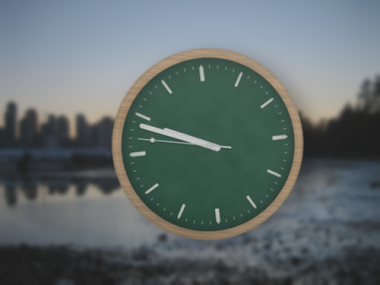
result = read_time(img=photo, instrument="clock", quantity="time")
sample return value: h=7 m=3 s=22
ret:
h=9 m=48 s=47
